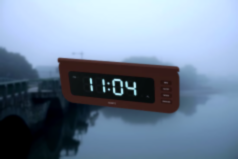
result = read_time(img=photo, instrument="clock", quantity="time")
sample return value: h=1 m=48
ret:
h=11 m=4
